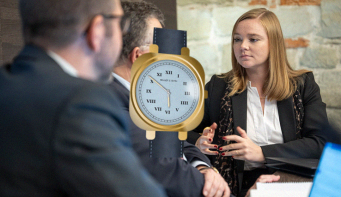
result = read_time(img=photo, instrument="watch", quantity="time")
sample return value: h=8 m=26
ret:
h=5 m=51
